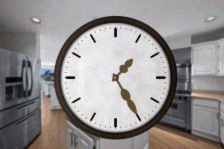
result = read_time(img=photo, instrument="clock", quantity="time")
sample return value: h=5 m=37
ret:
h=1 m=25
